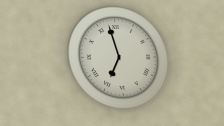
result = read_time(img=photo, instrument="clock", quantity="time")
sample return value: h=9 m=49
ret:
h=6 m=58
